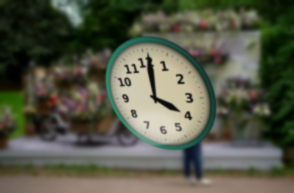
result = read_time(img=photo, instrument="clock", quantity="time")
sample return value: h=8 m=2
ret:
h=4 m=1
